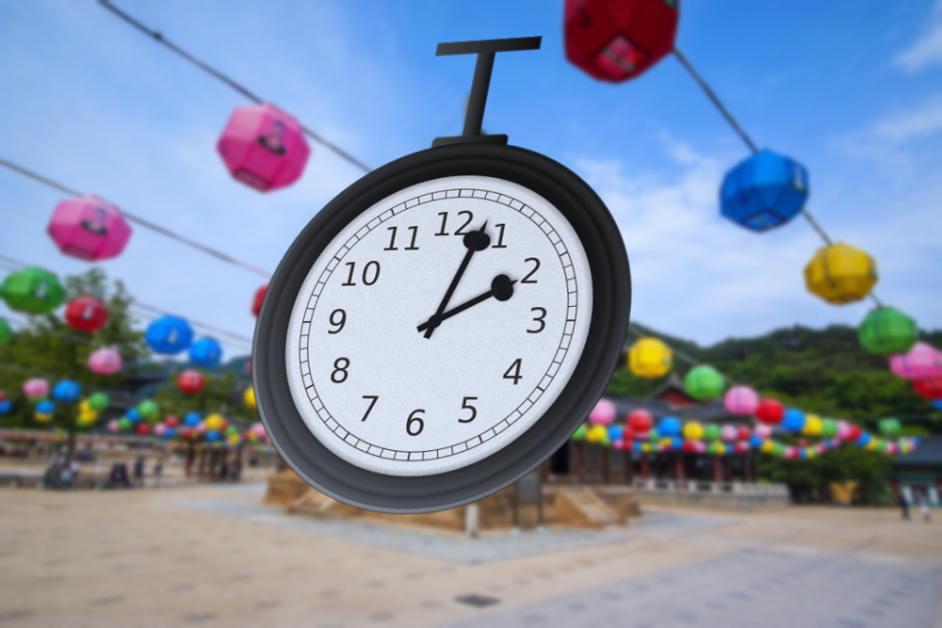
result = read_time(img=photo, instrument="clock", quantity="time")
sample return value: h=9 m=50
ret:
h=2 m=3
